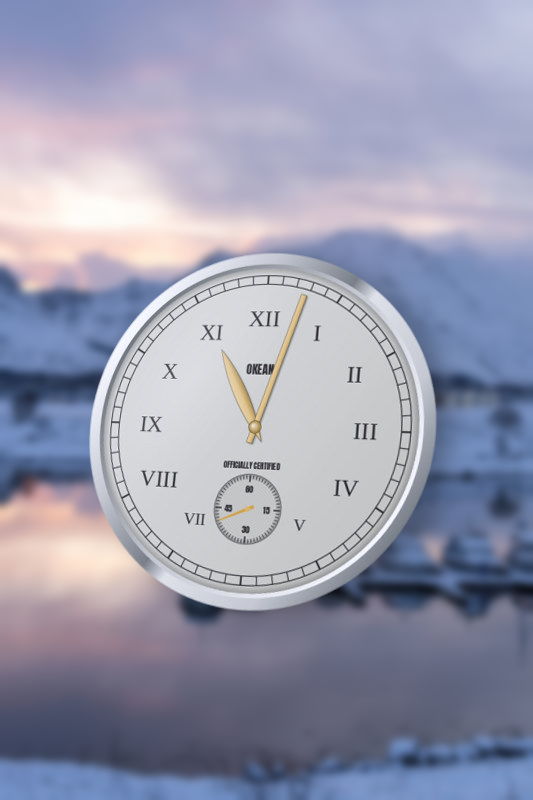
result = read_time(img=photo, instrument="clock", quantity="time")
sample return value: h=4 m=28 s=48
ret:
h=11 m=2 s=41
